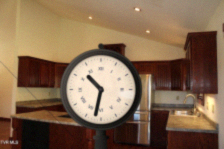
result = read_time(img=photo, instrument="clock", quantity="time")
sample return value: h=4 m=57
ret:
h=10 m=32
